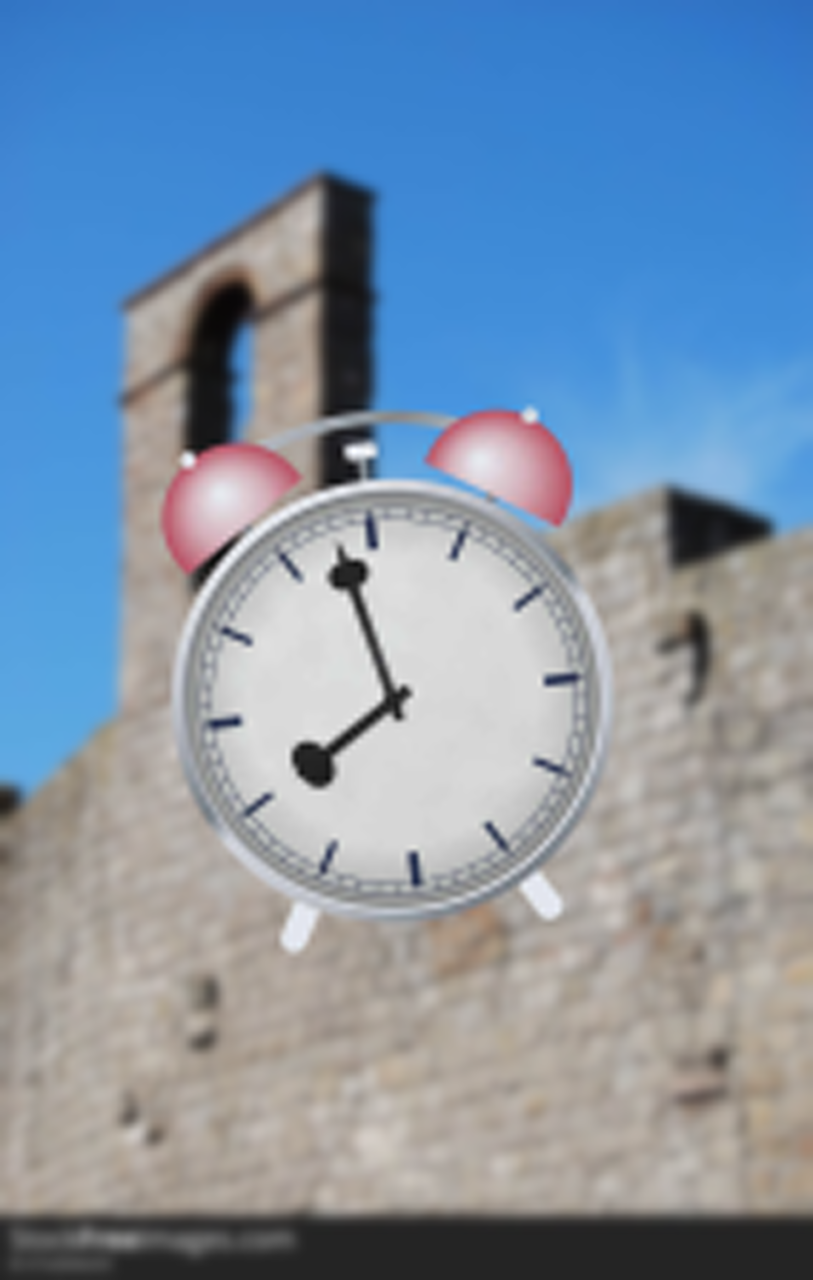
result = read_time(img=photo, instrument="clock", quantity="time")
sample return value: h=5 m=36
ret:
h=7 m=58
